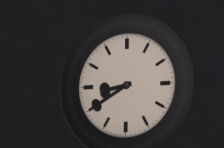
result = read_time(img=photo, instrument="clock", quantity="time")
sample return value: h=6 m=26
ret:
h=8 m=40
